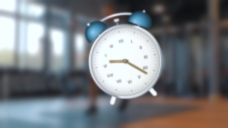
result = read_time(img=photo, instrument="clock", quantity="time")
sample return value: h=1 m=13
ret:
h=9 m=22
